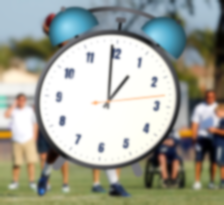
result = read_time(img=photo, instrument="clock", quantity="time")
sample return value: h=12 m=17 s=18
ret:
h=12 m=59 s=13
